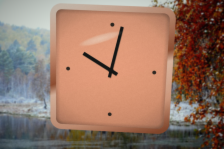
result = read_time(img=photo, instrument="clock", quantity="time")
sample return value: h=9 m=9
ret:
h=10 m=2
